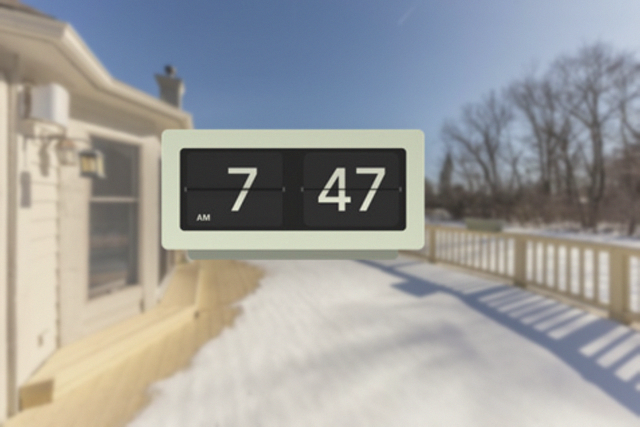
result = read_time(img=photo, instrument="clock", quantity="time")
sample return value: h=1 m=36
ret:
h=7 m=47
